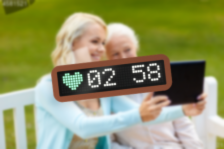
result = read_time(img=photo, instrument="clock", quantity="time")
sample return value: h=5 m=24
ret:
h=2 m=58
